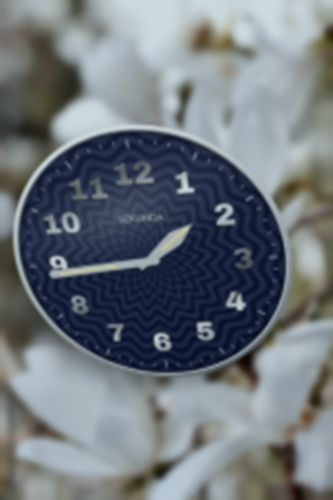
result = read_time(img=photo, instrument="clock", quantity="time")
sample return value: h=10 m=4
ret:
h=1 m=44
